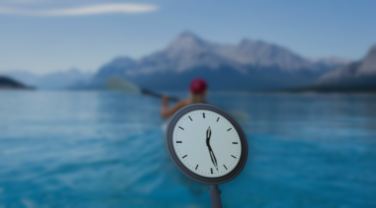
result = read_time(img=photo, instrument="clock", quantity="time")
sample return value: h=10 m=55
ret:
h=12 m=28
